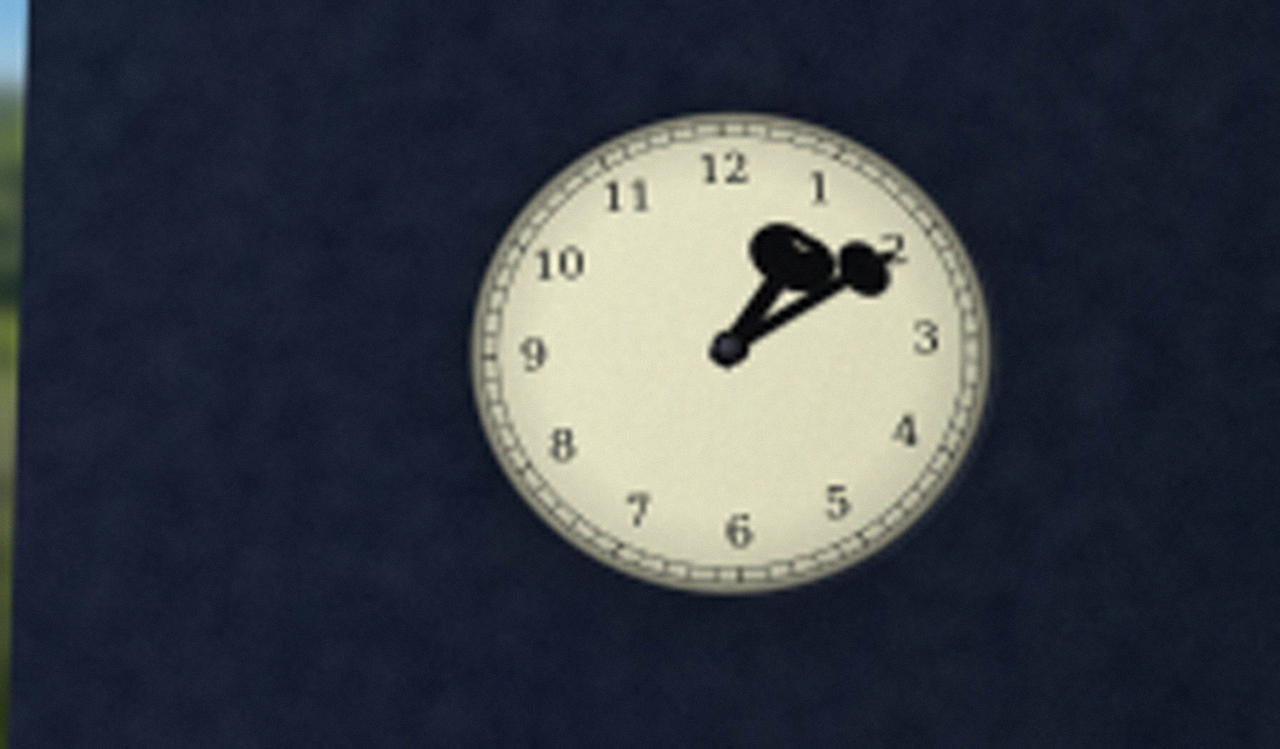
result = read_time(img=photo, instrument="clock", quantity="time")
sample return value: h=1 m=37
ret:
h=1 m=10
